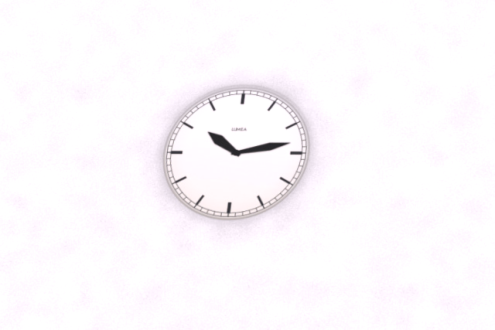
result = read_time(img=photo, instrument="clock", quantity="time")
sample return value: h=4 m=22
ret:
h=10 m=13
